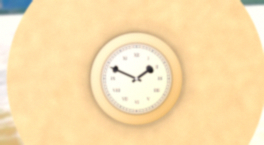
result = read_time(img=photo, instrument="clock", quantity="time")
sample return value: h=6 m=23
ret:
h=1 m=49
